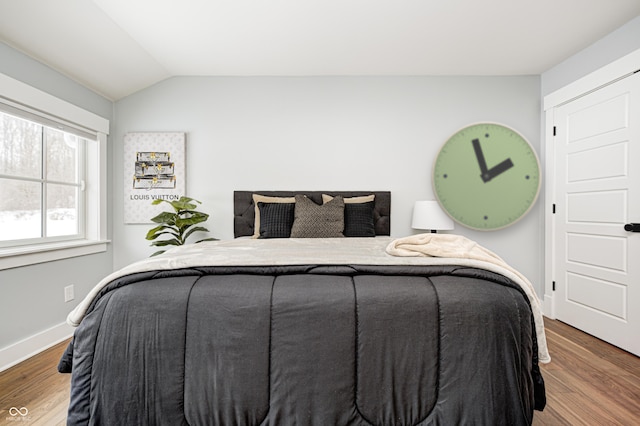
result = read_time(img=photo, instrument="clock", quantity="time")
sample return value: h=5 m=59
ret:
h=1 m=57
